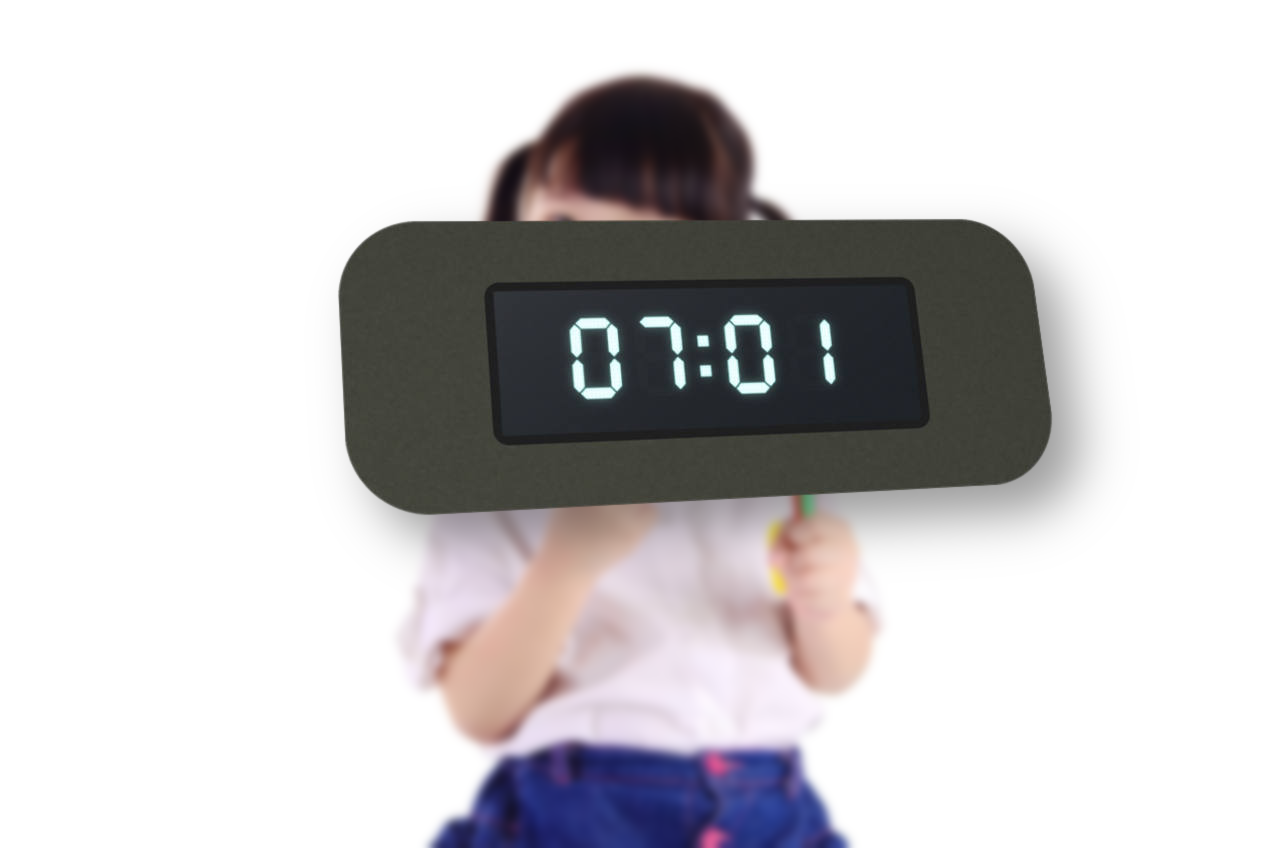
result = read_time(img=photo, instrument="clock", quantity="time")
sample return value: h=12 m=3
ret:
h=7 m=1
